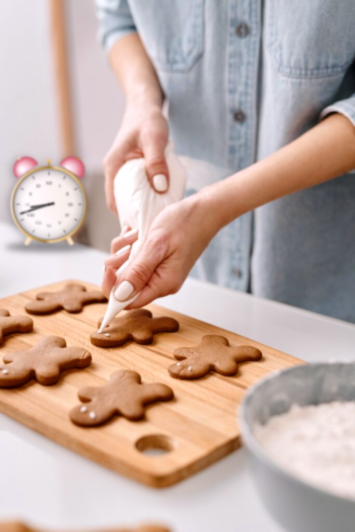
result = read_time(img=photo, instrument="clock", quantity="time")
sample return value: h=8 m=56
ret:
h=8 m=42
